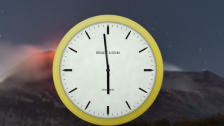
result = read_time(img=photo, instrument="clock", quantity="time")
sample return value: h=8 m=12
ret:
h=5 m=59
